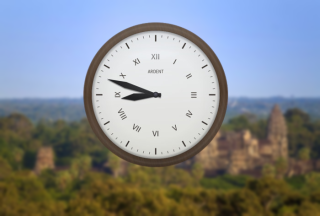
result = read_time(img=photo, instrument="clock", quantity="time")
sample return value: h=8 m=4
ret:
h=8 m=48
